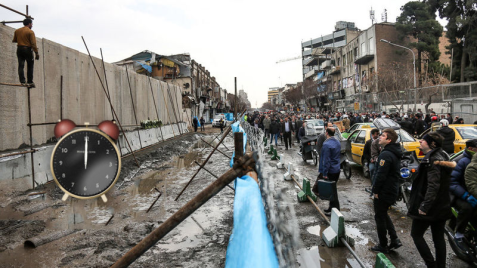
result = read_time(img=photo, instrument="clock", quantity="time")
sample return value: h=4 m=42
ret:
h=12 m=0
